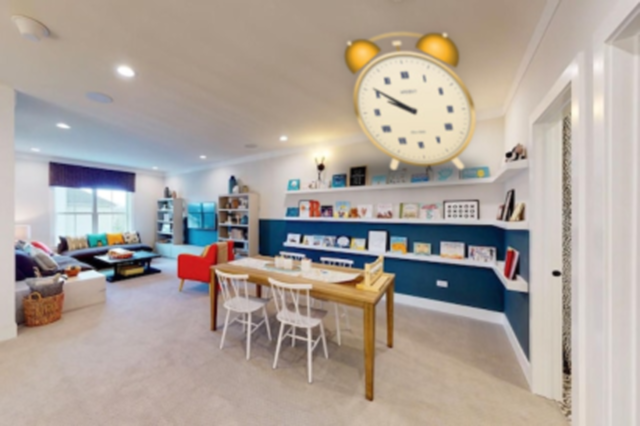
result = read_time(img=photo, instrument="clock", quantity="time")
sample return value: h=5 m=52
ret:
h=9 m=51
